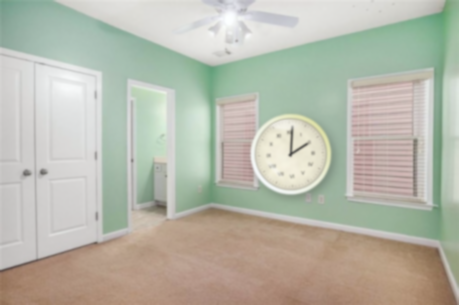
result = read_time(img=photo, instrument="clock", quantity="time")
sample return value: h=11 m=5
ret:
h=2 m=1
